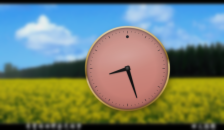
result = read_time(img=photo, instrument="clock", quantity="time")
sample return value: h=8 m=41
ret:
h=8 m=27
